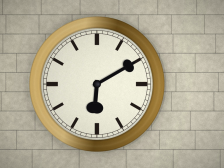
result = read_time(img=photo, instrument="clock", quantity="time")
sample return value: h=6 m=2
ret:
h=6 m=10
